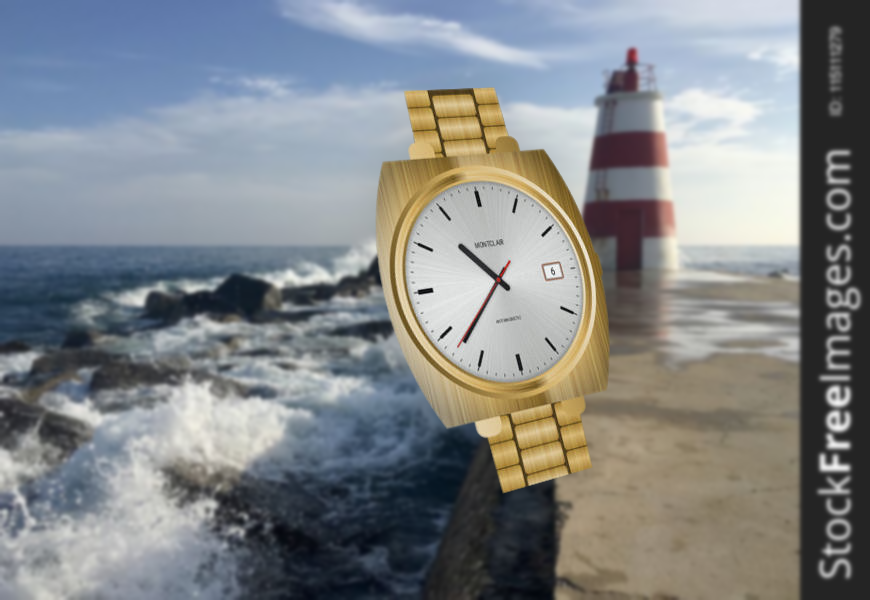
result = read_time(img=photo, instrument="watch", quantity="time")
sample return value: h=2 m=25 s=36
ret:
h=10 m=37 s=38
